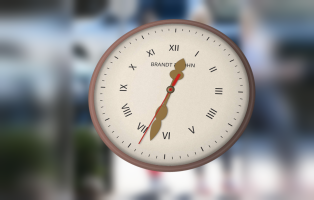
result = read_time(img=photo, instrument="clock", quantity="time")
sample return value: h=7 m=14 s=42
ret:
h=12 m=32 s=34
